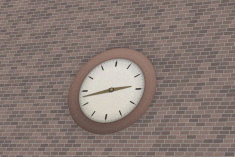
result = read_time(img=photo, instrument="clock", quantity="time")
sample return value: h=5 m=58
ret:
h=2 m=43
